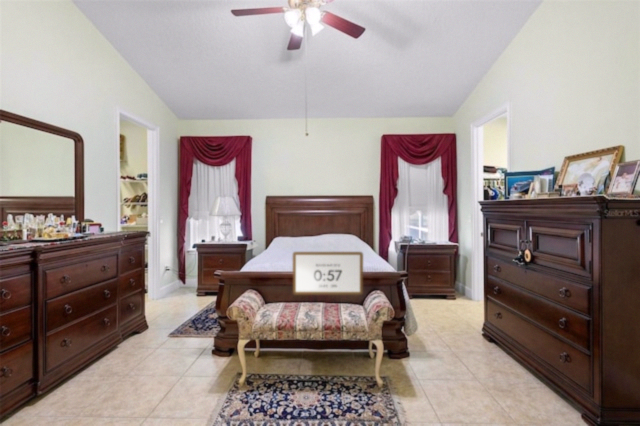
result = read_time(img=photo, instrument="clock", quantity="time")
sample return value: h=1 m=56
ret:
h=0 m=57
